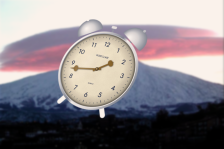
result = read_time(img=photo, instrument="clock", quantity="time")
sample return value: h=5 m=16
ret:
h=1 m=43
